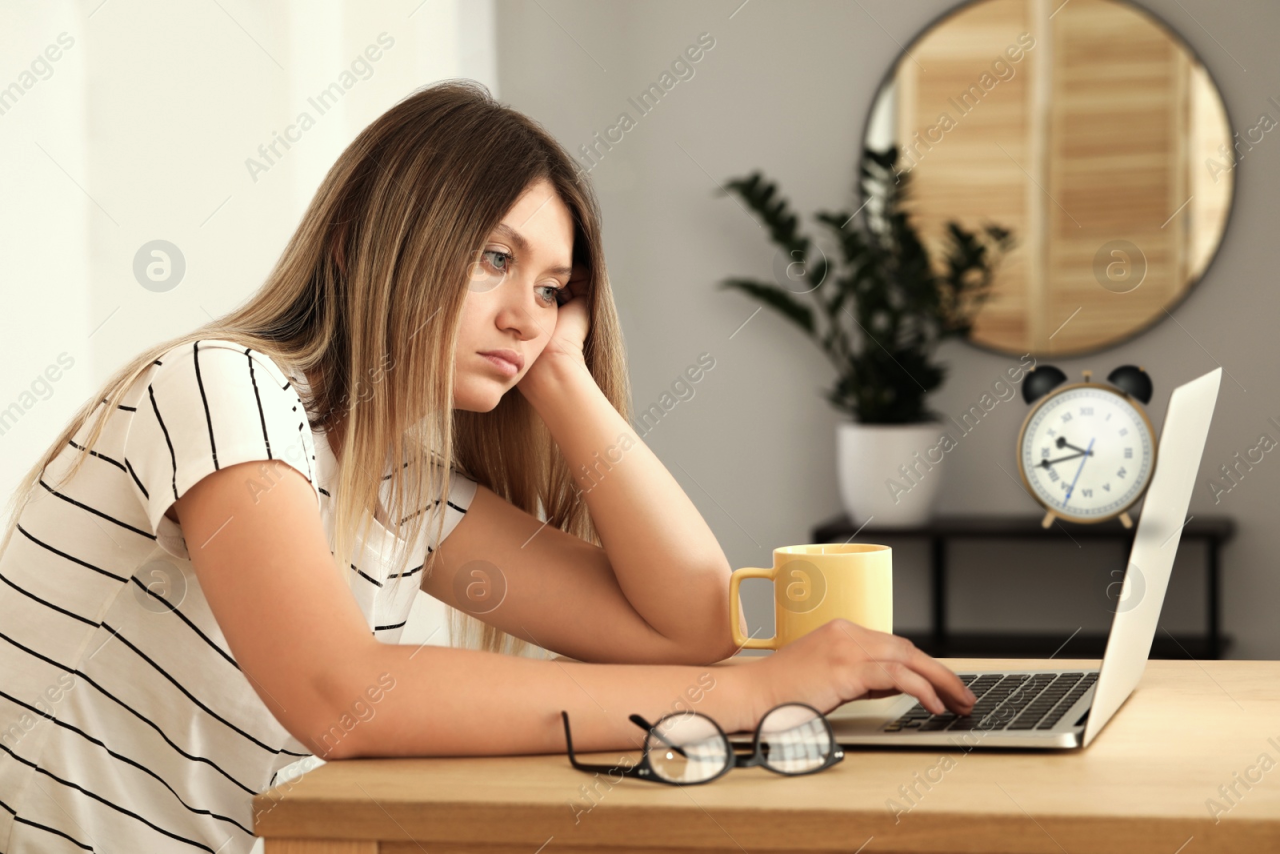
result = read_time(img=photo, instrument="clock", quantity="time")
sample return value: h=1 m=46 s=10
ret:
h=9 m=42 s=34
